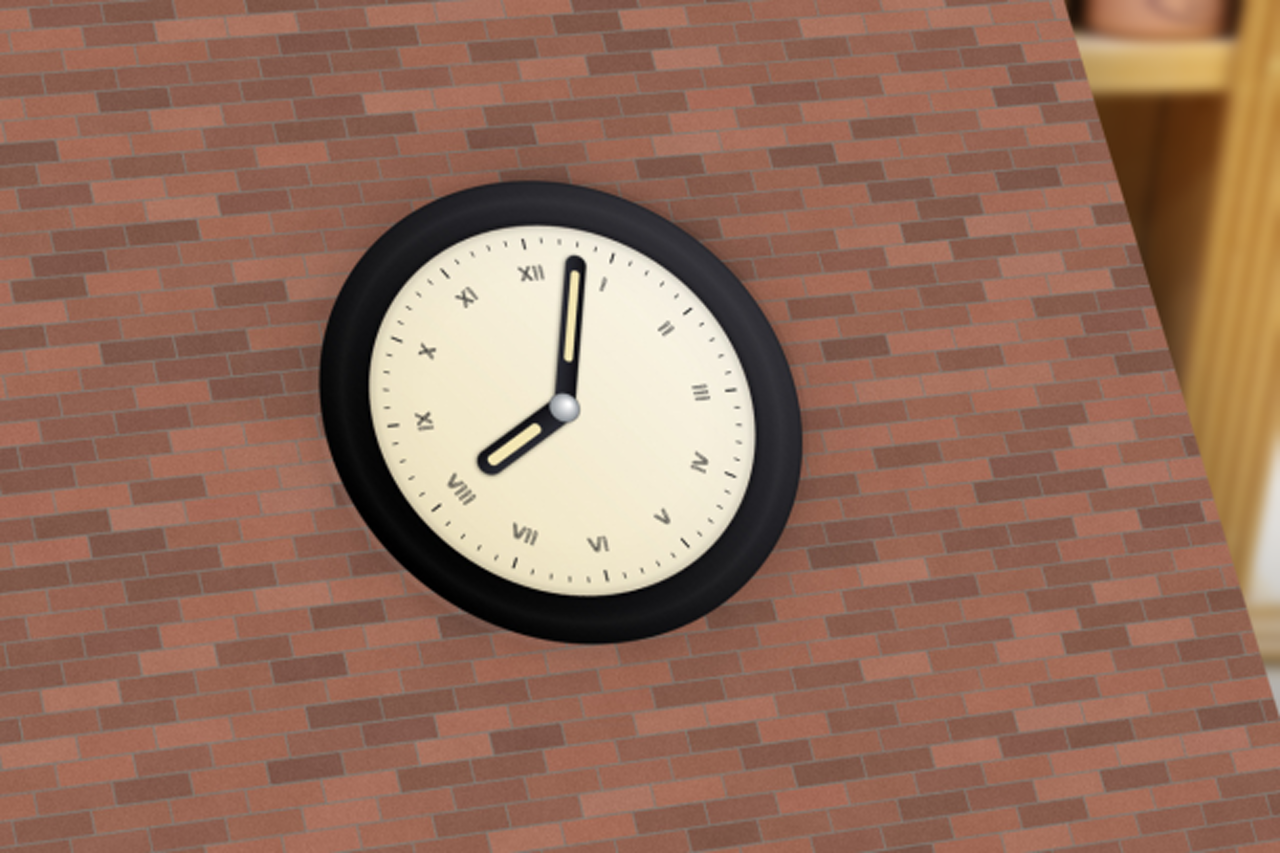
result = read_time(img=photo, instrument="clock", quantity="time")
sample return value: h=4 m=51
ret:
h=8 m=3
